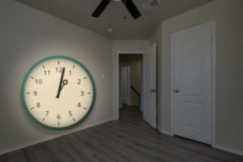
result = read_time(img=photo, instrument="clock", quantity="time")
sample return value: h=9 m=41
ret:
h=1 m=2
